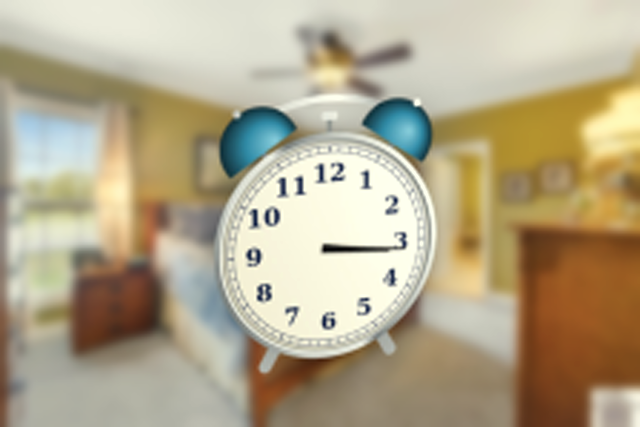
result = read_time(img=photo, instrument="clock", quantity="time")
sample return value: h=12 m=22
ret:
h=3 m=16
